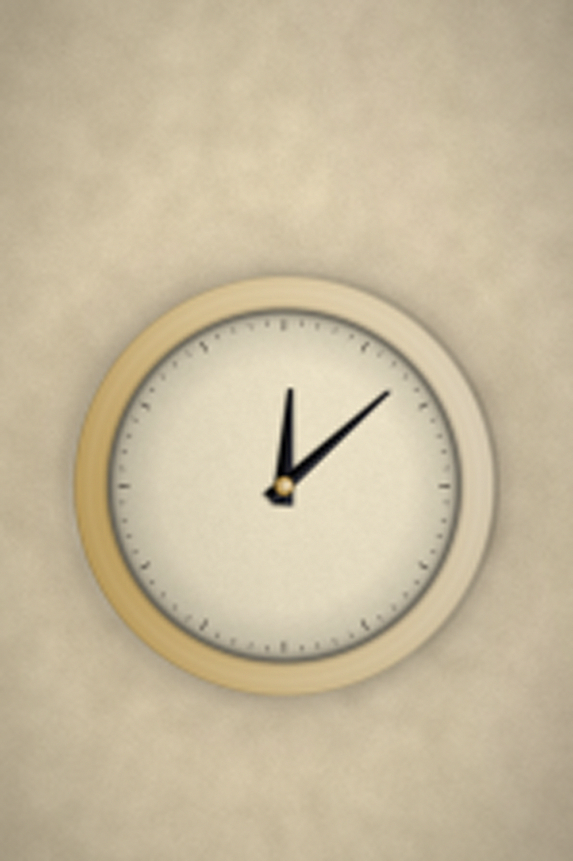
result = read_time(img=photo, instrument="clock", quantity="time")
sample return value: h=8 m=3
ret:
h=12 m=8
